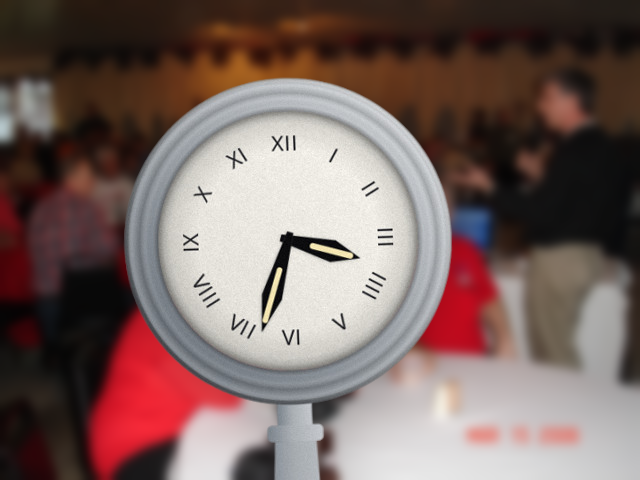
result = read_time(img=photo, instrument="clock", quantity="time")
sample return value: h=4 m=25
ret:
h=3 m=33
